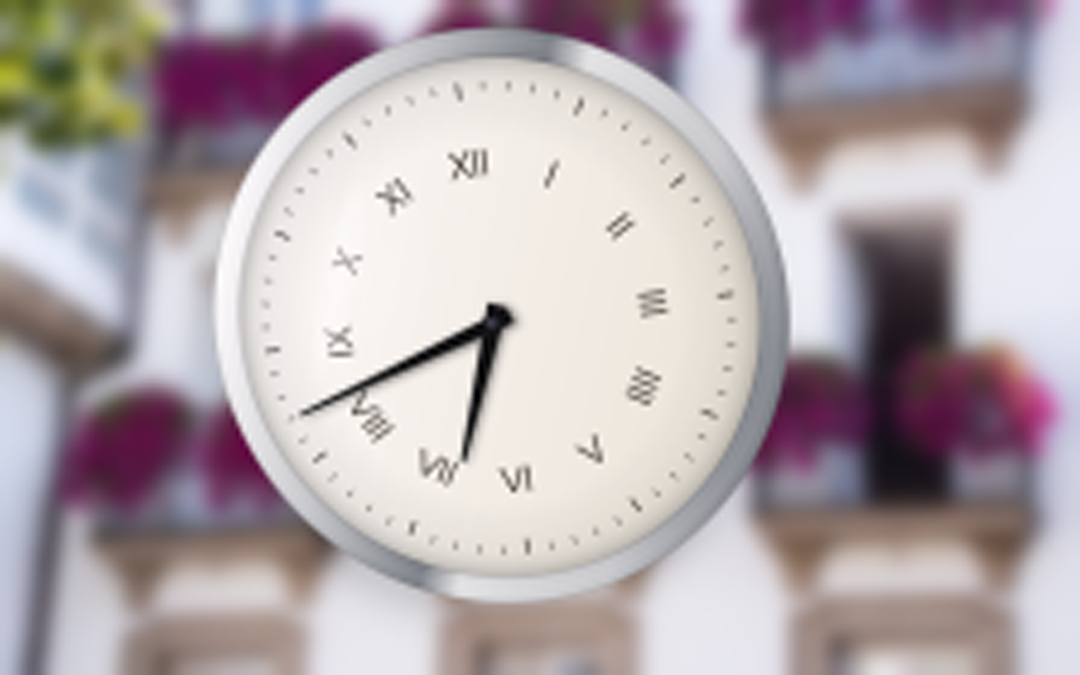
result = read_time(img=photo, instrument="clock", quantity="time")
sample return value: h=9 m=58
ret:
h=6 m=42
